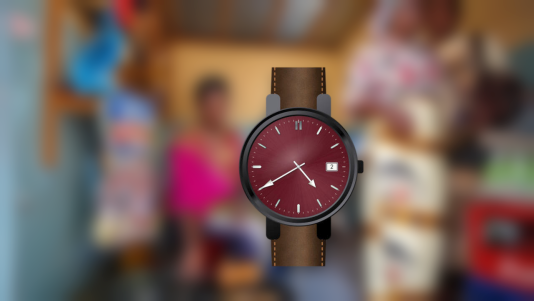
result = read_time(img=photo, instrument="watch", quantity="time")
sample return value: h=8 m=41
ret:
h=4 m=40
